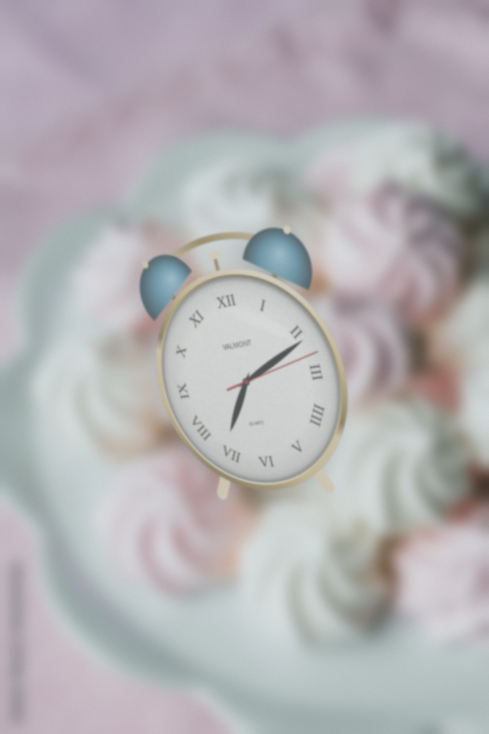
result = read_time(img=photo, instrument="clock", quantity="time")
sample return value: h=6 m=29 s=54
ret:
h=7 m=11 s=13
